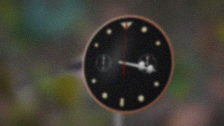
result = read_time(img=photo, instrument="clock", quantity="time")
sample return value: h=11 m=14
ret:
h=3 m=17
